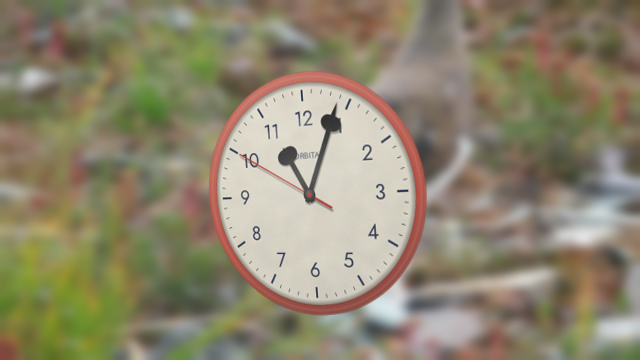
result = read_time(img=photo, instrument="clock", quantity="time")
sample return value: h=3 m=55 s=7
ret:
h=11 m=3 s=50
